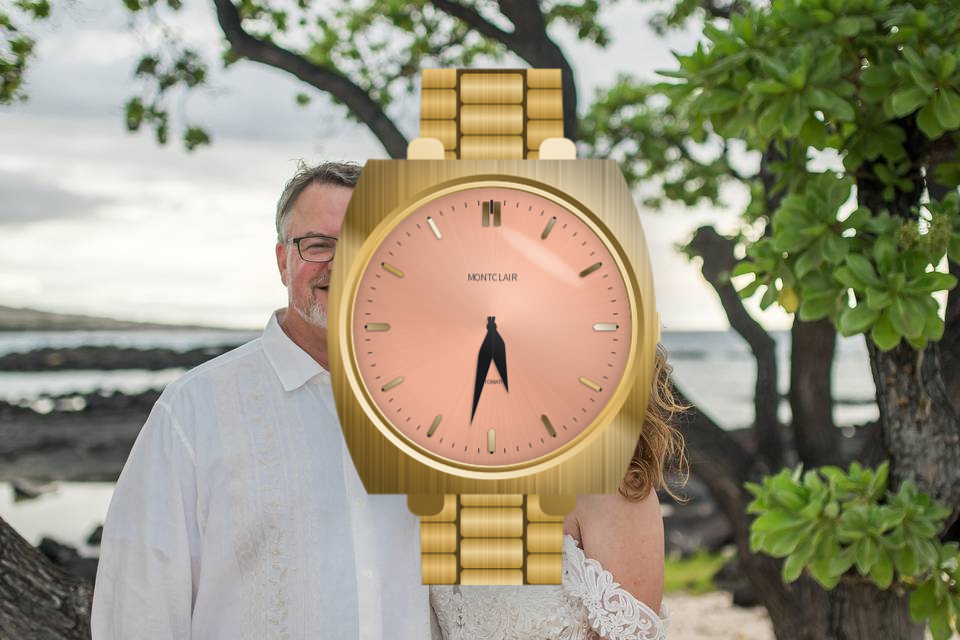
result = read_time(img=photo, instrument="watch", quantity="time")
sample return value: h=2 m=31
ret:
h=5 m=32
